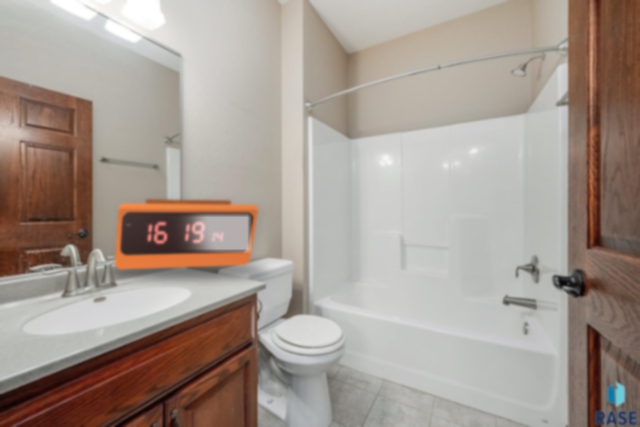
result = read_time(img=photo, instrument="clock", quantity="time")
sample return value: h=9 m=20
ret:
h=16 m=19
